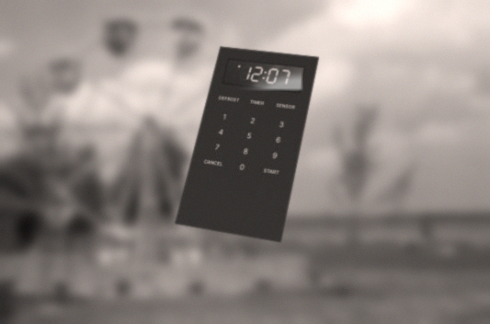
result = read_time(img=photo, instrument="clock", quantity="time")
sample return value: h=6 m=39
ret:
h=12 m=7
